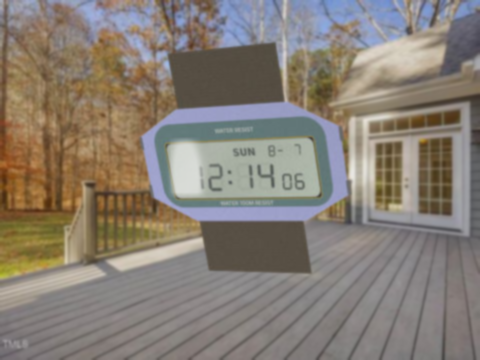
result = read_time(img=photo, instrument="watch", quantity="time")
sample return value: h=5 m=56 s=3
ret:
h=12 m=14 s=6
